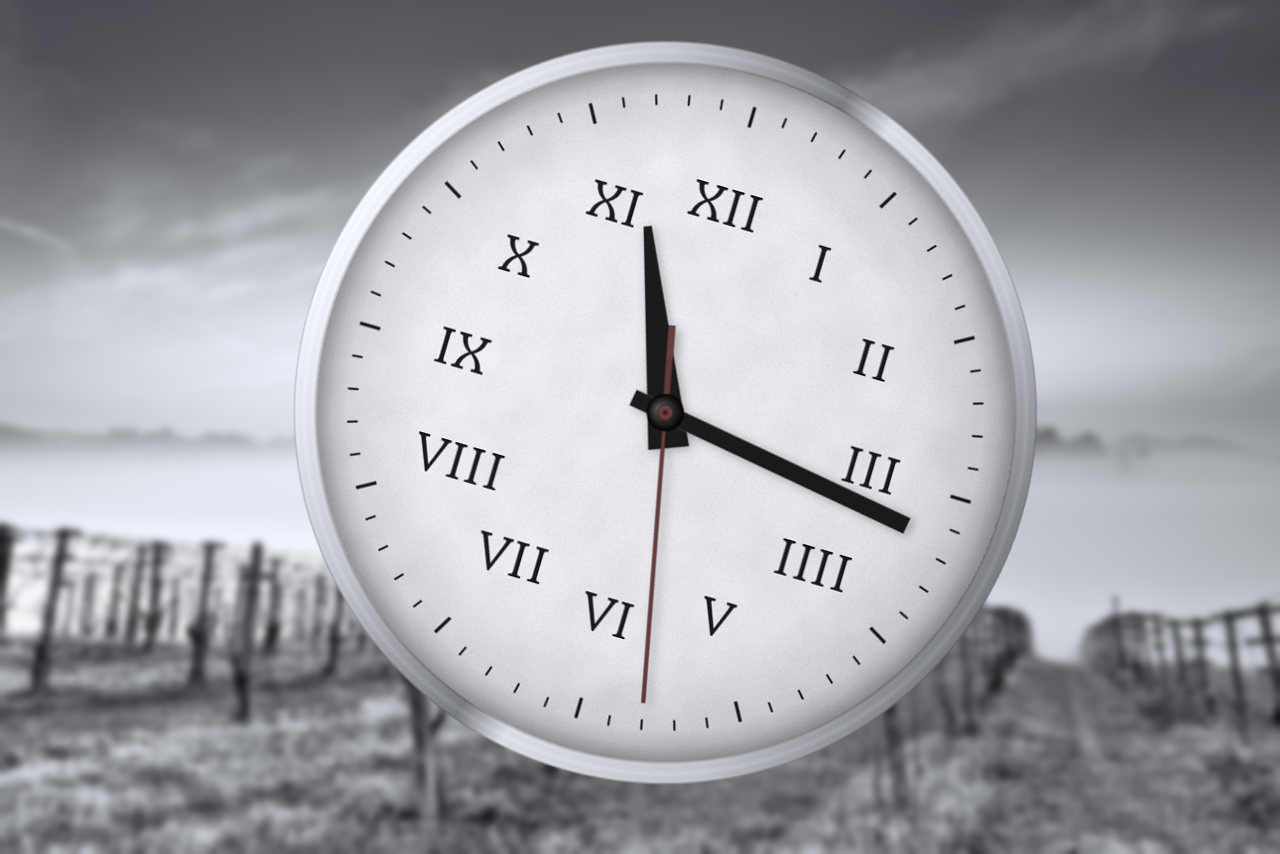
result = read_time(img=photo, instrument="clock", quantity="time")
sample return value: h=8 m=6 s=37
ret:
h=11 m=16 s=28
